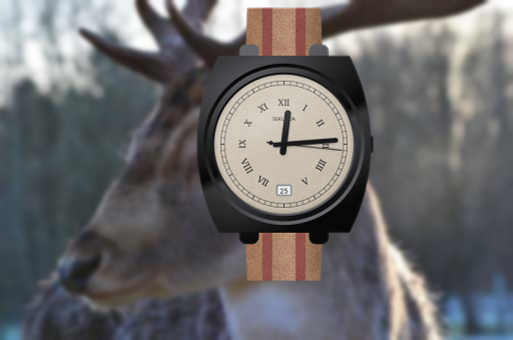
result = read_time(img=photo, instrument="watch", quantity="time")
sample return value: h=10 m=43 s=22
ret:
h=12 m=14 s=16
